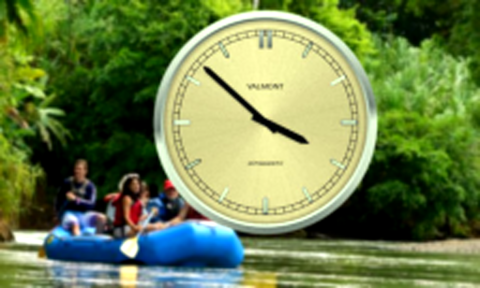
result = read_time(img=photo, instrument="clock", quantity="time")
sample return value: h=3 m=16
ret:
h=3 m=52
